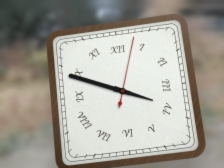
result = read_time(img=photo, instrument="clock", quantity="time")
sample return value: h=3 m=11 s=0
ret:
h=3 m=49 s=3
